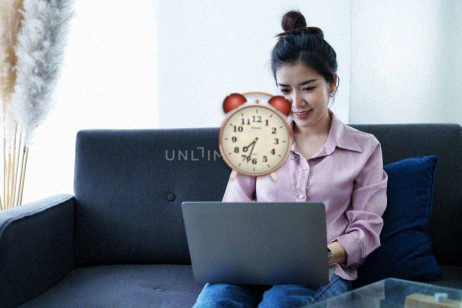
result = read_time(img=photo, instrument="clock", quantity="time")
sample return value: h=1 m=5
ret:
h=7 m=33
